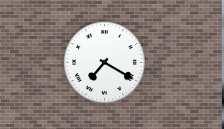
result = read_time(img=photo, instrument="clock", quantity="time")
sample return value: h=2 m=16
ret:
h=7 m=20
